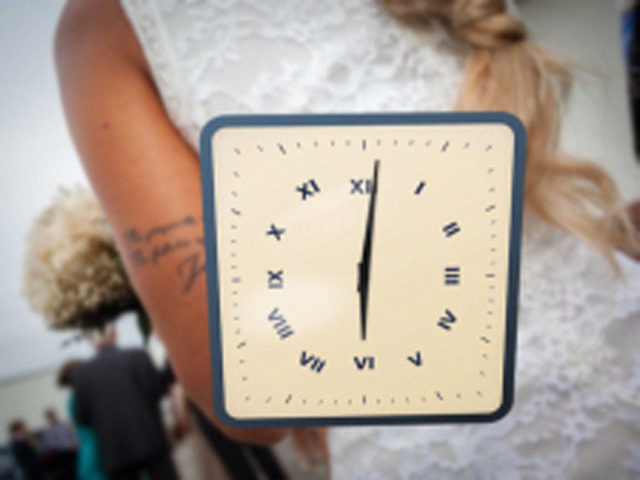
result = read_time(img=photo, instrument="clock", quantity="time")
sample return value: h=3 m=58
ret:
h=6 m=1
